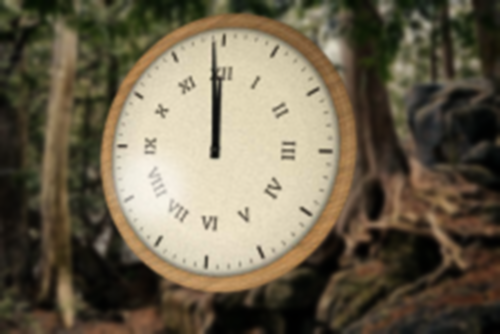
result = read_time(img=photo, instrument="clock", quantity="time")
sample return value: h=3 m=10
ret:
h=11 m=59
